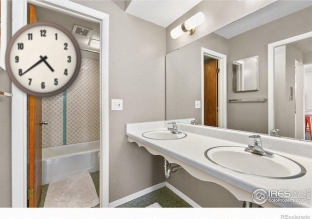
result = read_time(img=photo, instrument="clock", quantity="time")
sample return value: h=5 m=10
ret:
h=4 m=39
